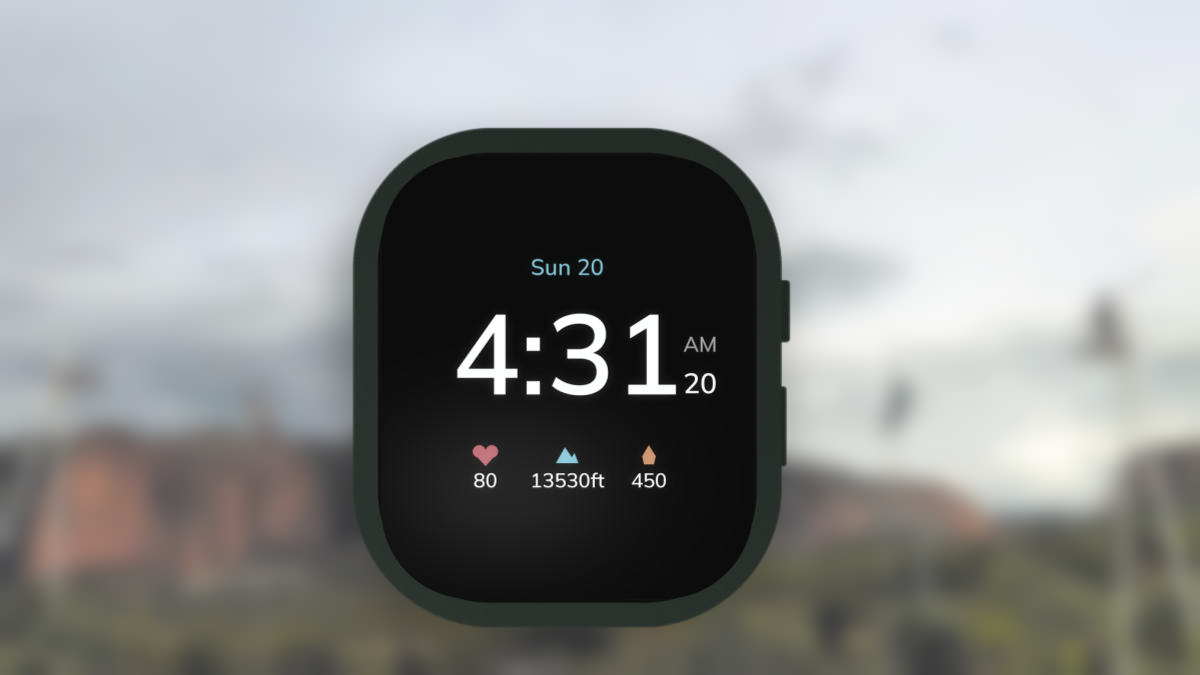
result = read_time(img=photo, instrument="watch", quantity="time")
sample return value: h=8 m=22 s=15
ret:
h=4 m=31 s=20
